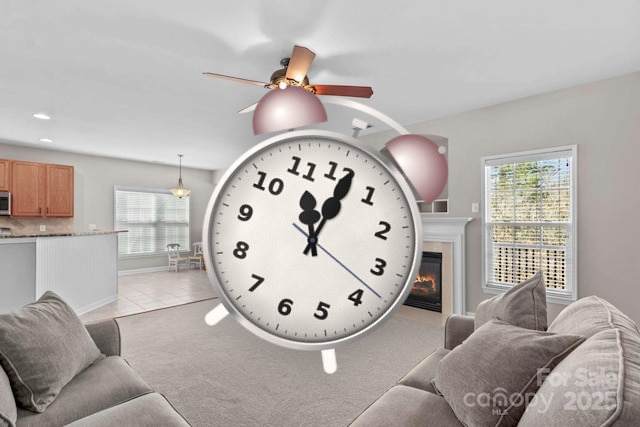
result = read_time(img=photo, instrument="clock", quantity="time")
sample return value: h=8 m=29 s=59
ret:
h=11 m=1 s=18
